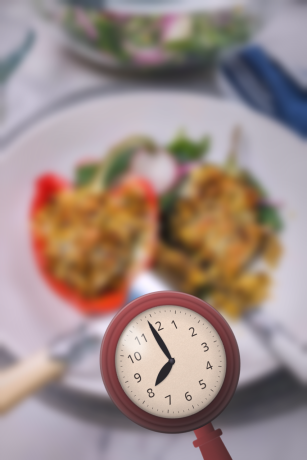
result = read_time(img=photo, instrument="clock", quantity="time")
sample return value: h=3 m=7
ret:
h=7 m=59
